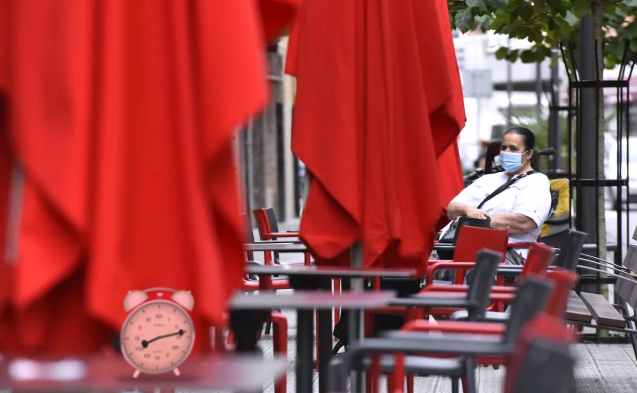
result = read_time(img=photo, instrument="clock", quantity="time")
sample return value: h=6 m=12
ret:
h=8 m=13
